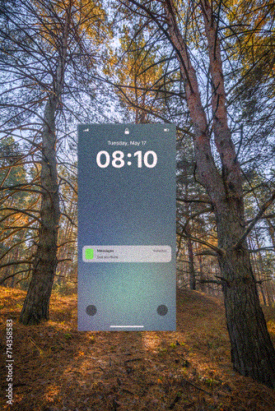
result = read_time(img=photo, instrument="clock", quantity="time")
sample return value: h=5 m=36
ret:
h=8 m=10
